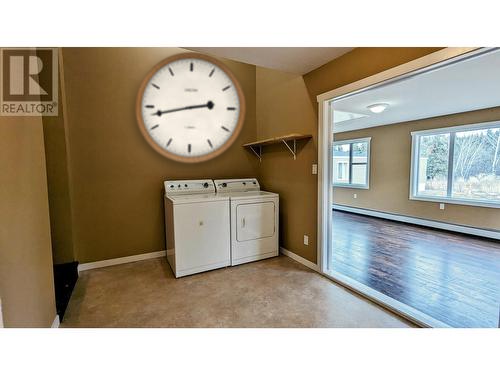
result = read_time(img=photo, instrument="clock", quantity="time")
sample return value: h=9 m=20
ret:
h=2 m=43
